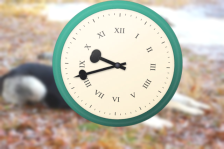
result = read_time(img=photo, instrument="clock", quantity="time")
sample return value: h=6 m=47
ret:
h=9 m=42
